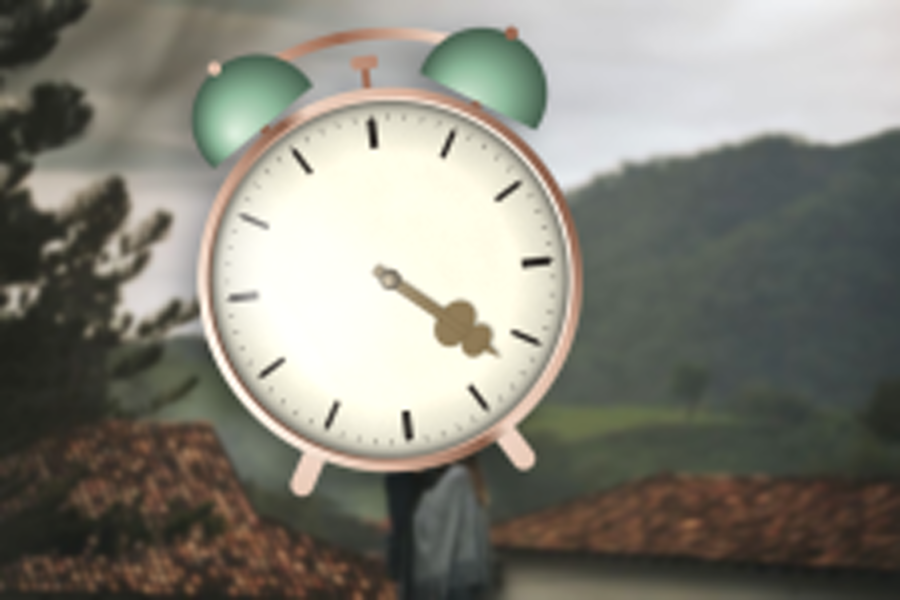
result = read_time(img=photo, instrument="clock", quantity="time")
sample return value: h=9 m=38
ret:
h=4 m=22
